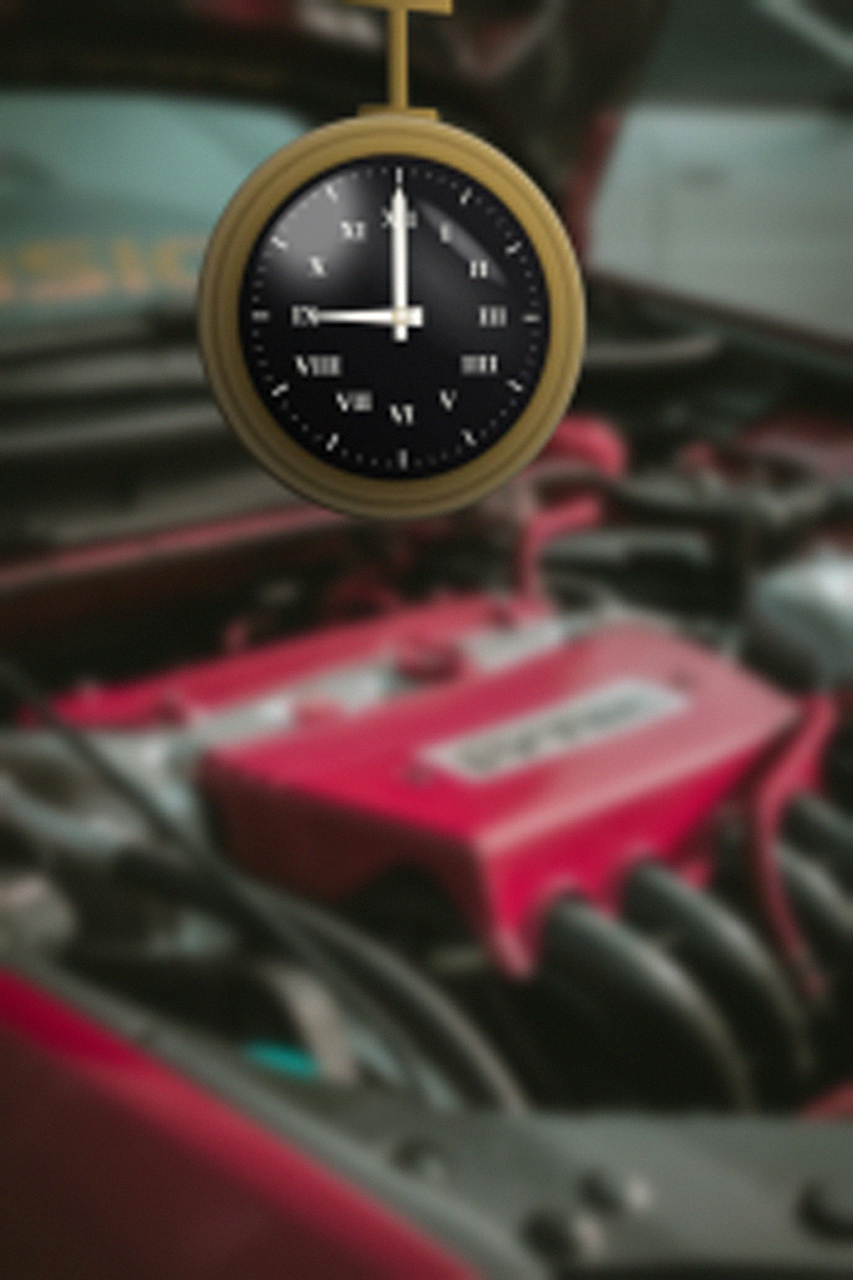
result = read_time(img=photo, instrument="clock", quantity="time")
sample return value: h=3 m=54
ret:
h=9 m=0
